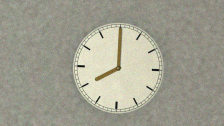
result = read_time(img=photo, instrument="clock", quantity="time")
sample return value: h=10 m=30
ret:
h=8 m=0
